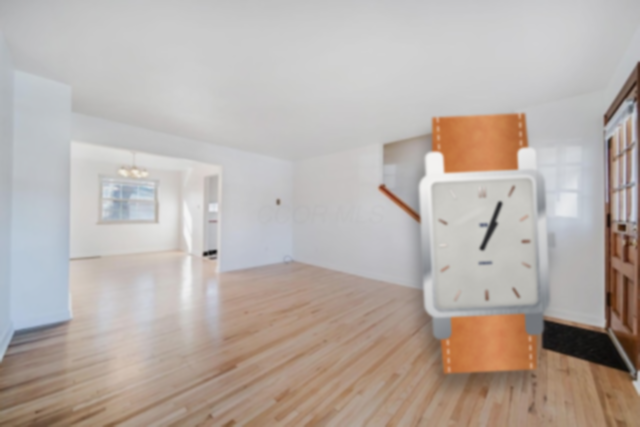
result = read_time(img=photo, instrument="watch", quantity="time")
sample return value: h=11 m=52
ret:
h=1 m=4
